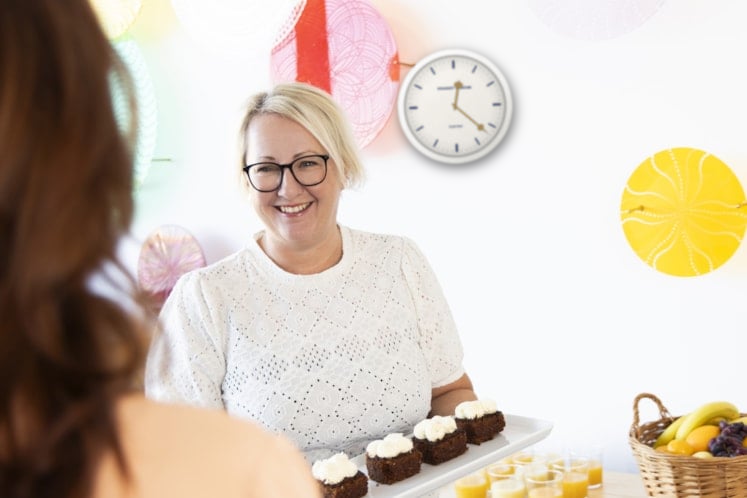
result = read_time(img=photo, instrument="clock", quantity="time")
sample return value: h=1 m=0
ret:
h=12 m=22
